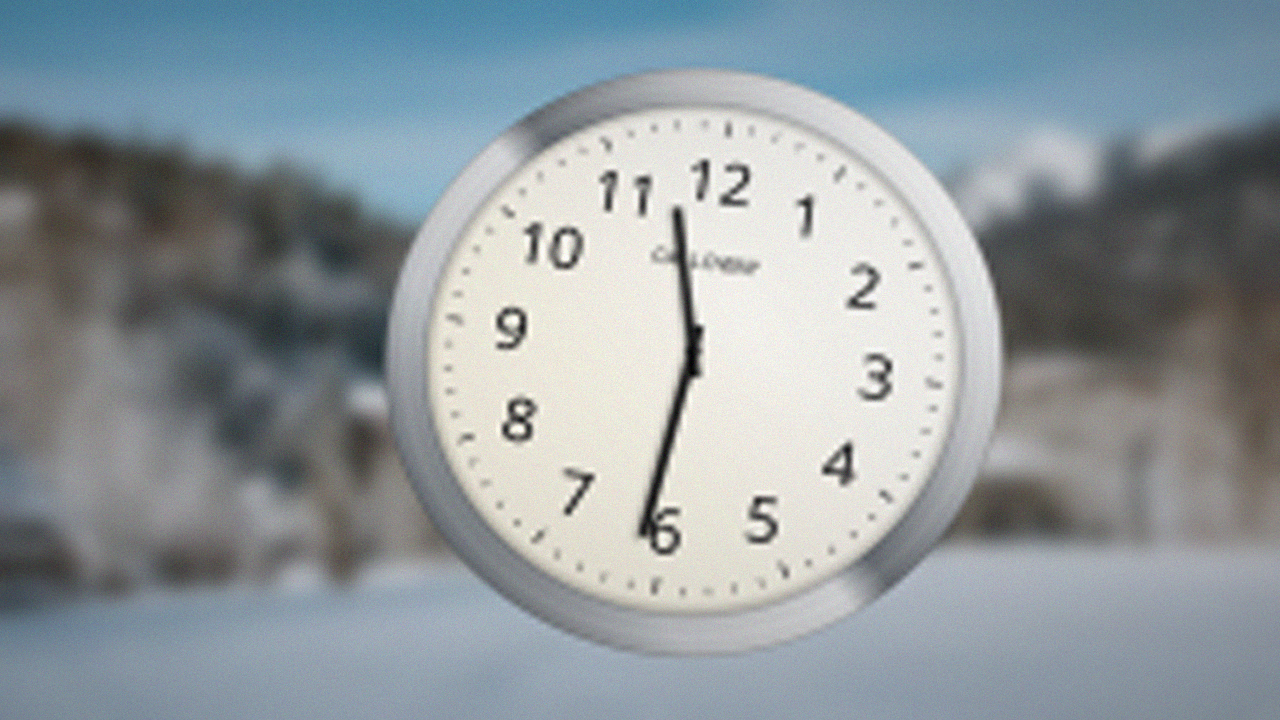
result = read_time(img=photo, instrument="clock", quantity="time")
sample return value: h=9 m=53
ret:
h=11 m=31
